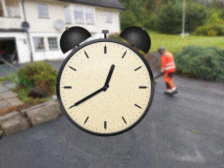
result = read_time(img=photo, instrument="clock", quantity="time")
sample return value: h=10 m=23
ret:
h=12 m=40
